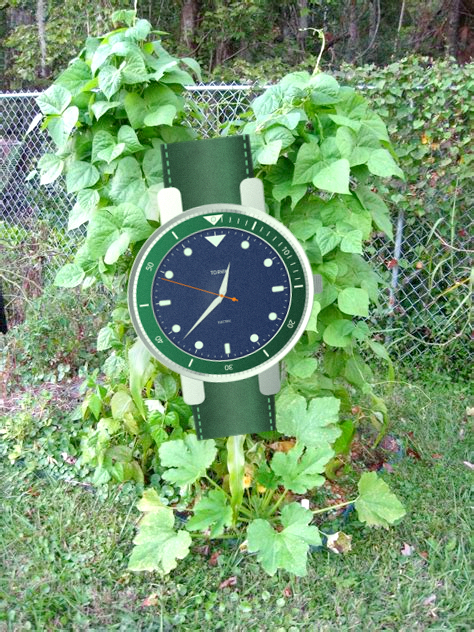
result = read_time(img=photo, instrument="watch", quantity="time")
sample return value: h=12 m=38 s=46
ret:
h=12 m=37 s=49
